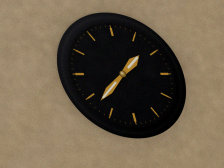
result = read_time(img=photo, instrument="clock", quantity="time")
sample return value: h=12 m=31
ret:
h=1 m=38
